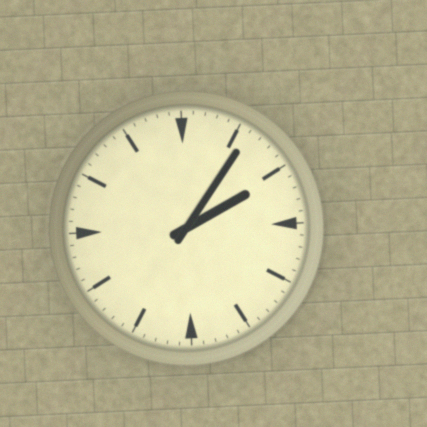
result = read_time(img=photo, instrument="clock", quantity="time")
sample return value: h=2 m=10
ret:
h=2 m=6
